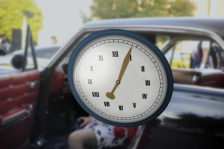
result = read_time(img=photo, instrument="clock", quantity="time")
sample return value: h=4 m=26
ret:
h=7 m=4
